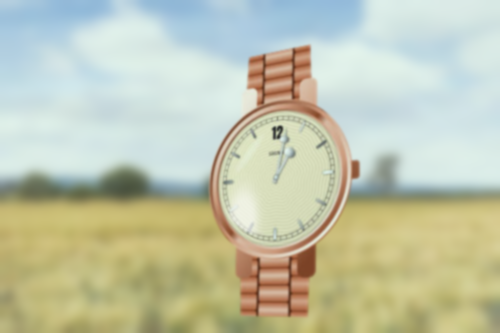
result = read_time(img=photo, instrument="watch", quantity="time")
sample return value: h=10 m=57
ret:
h=1 m=2
